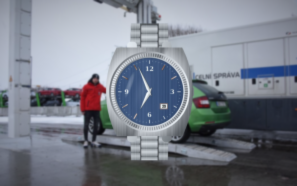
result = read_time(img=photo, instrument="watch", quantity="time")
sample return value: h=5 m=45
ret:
h=6 m=56
